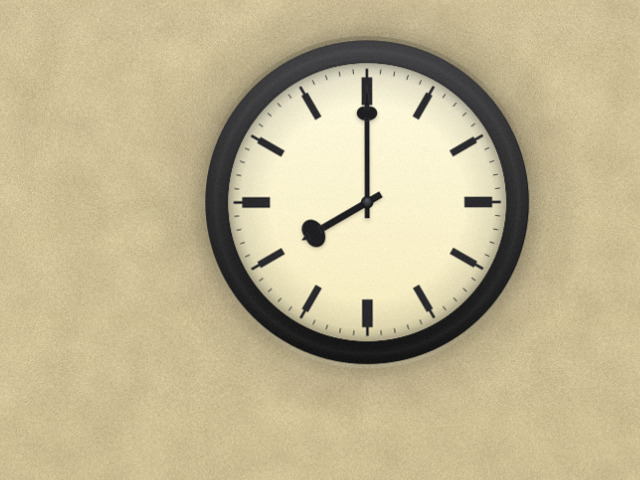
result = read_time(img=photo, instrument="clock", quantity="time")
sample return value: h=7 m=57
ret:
h=8 m=0
